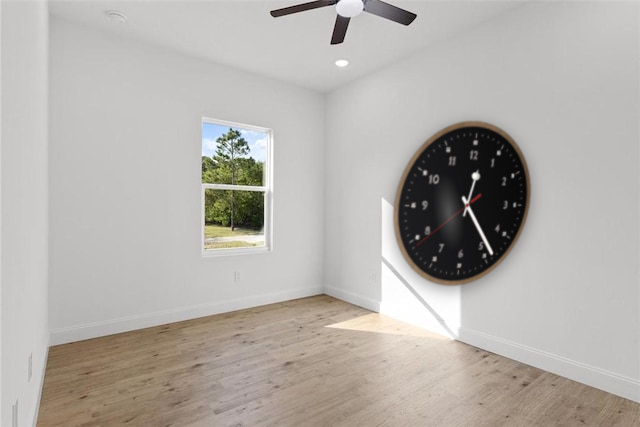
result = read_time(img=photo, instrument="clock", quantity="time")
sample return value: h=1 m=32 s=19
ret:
h=12 m=23 s=39
